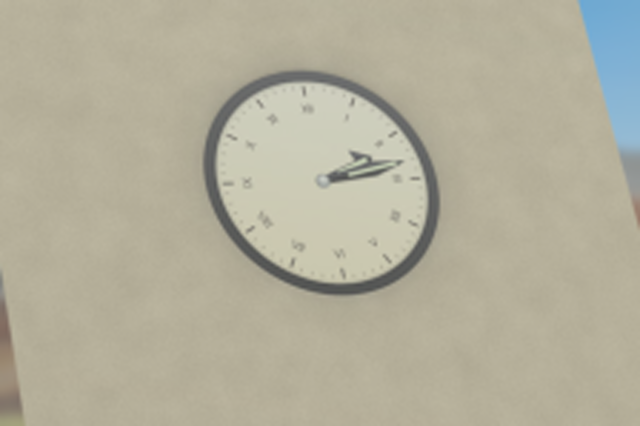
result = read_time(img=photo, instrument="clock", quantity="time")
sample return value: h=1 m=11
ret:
h=2 m=13
